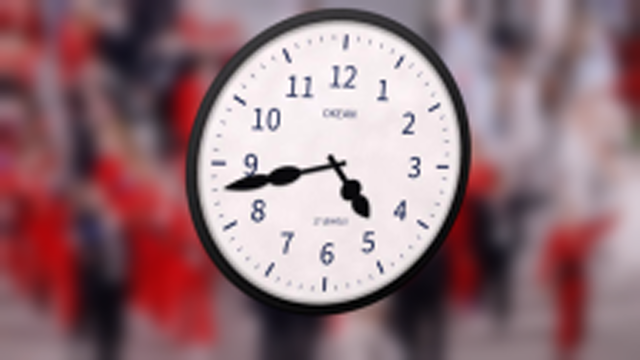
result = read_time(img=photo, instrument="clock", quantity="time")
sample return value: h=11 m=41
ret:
h=4 m=43
